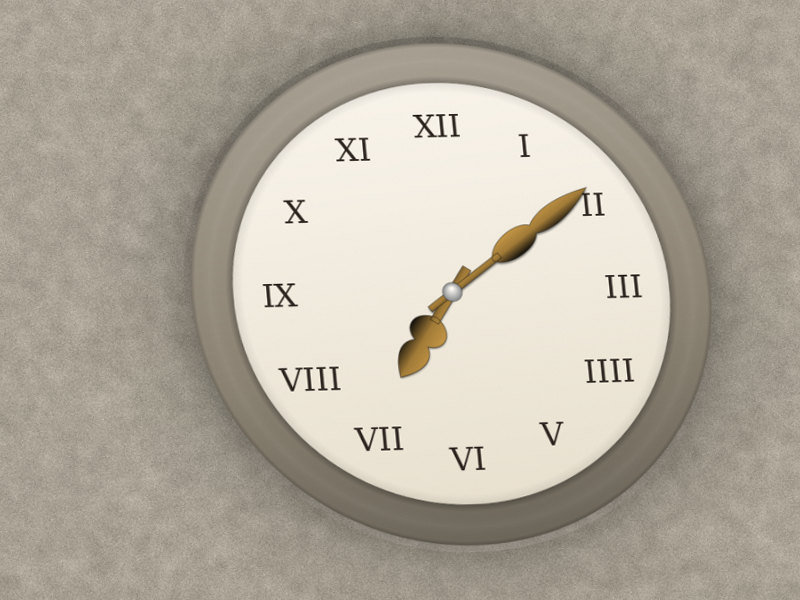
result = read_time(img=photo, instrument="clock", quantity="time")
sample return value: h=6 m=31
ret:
h=7 m=9
